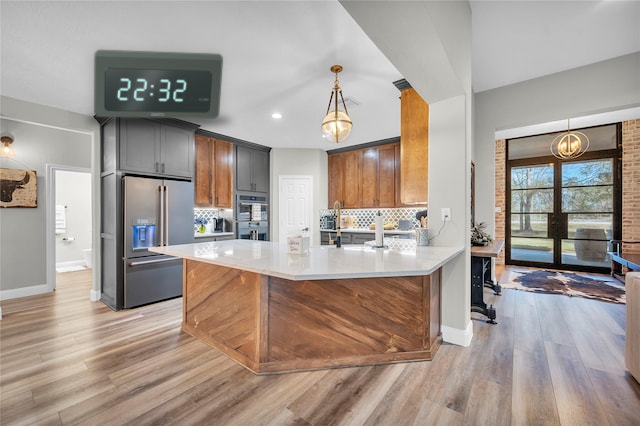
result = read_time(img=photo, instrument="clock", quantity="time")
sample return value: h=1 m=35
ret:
h=22 m=32
